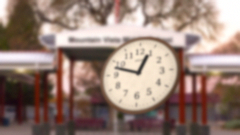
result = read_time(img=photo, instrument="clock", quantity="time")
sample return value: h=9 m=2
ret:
h=12 m=48
